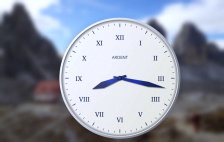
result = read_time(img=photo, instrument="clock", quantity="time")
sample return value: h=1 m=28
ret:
h=8 m=17
